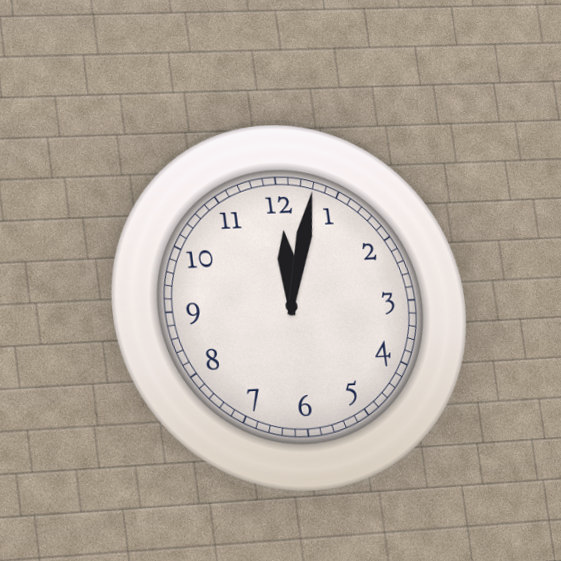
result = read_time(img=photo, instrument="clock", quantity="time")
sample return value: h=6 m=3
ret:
h=12 m=3
